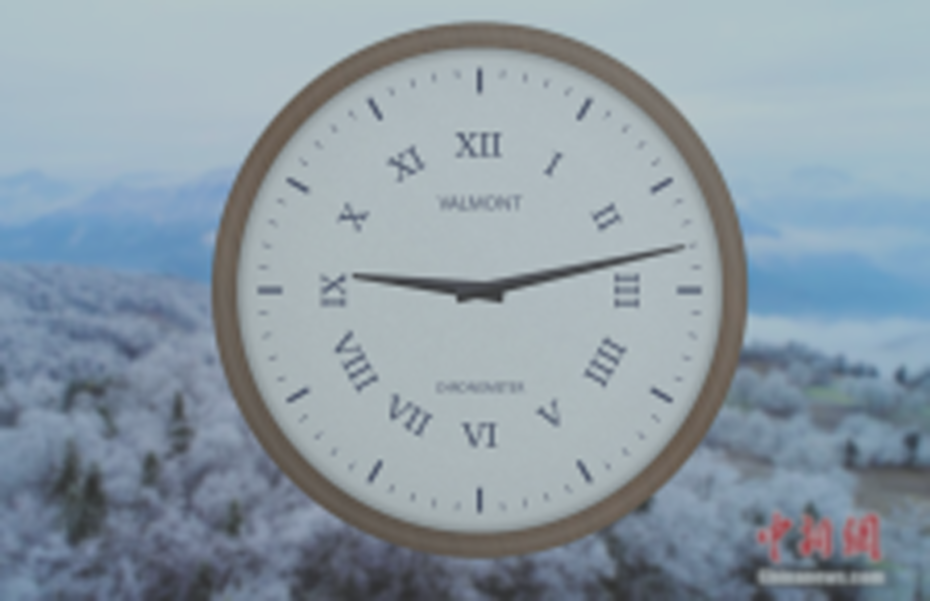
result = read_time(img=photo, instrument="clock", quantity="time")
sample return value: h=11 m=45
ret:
h=9 m=13
